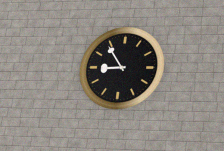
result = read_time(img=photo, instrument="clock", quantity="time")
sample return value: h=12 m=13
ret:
h=8 m=54
